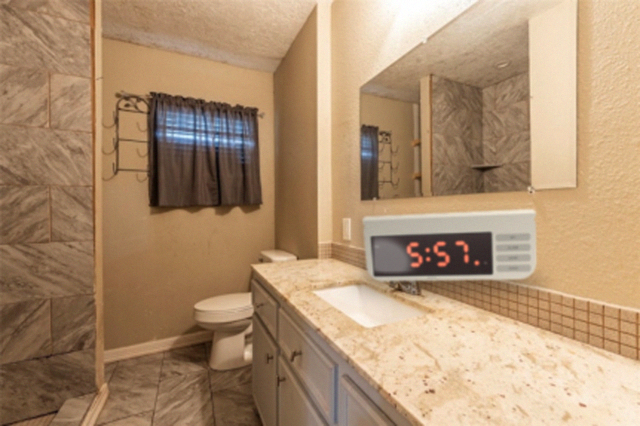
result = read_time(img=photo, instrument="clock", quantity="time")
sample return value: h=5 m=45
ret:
h=5 m=57
